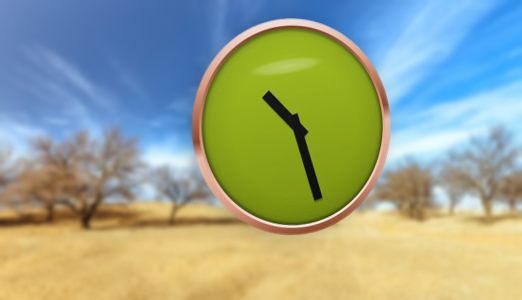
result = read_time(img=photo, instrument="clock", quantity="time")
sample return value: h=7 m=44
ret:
h=10 m=27
